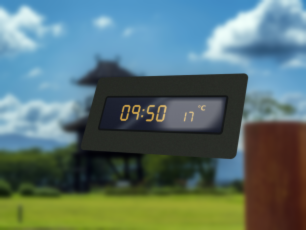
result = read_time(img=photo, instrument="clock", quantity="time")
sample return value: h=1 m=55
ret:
h=9 m=50
